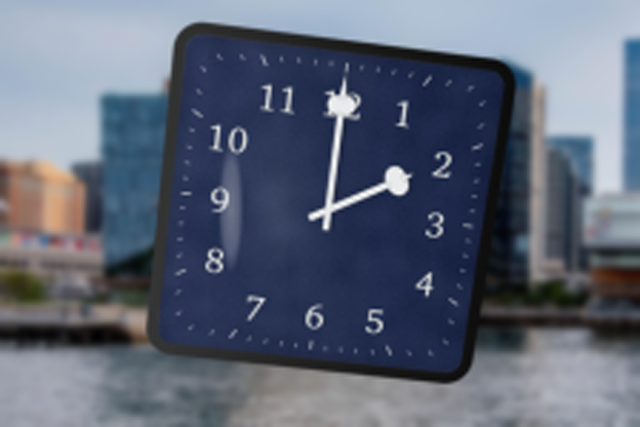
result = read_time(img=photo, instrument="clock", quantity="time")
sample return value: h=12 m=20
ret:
h=2 m=0
